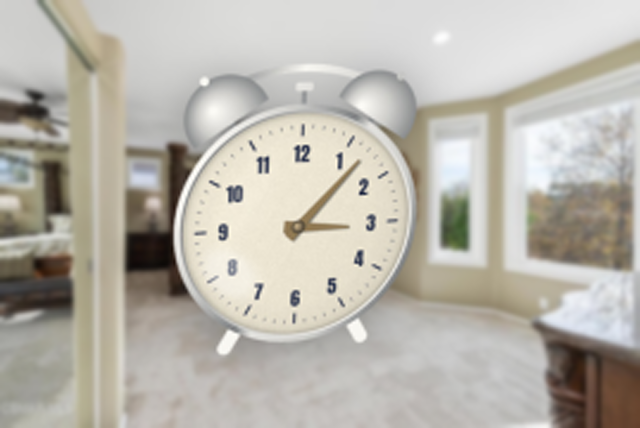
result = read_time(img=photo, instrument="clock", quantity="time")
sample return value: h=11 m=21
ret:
h=3 m=7
